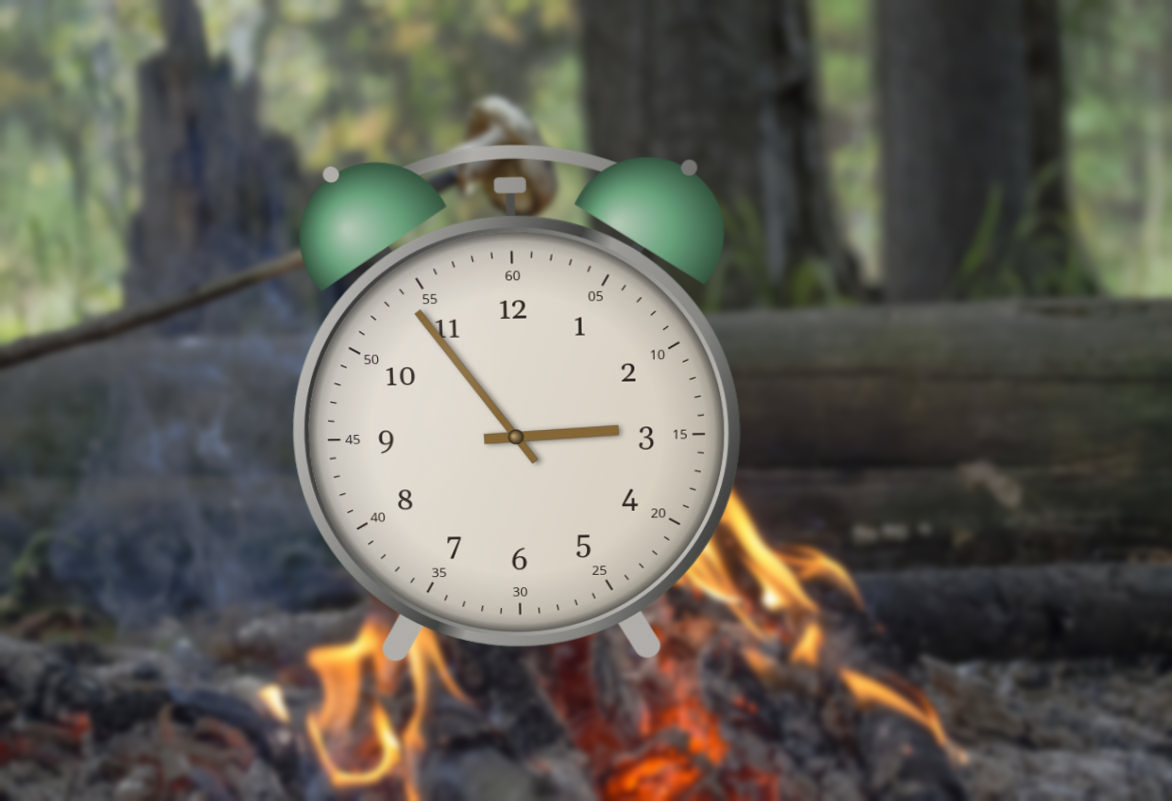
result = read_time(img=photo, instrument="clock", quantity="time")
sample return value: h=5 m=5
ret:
h=2 m=54
